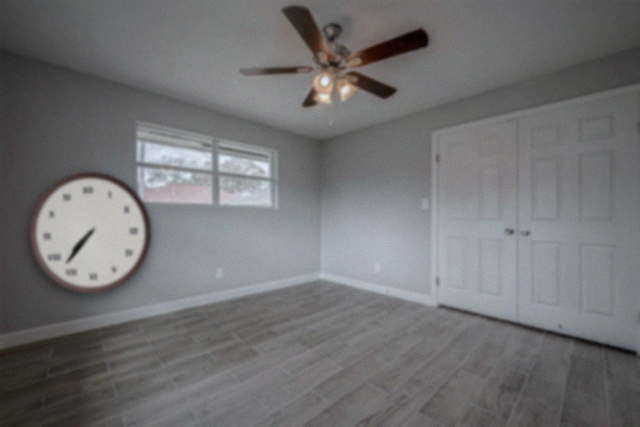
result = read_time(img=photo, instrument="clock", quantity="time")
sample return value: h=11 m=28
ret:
h=7 m=37
